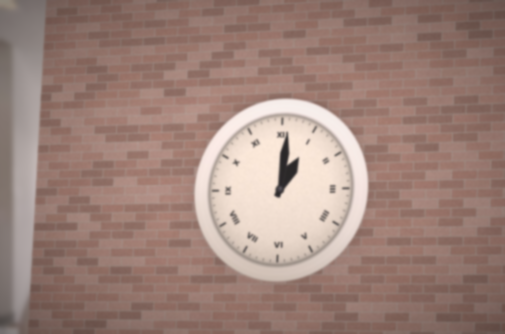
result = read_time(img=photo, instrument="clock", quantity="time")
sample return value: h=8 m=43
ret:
h=1 m=1
